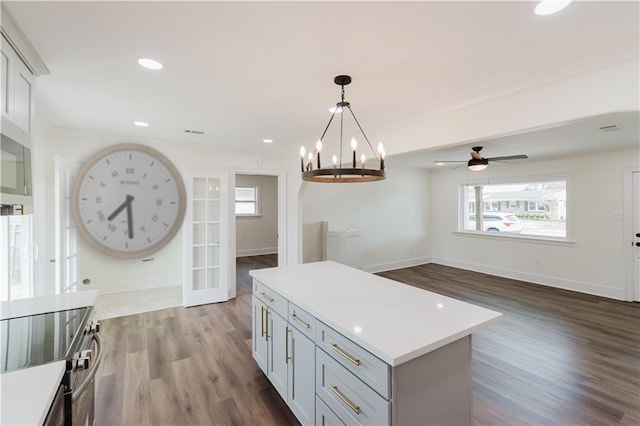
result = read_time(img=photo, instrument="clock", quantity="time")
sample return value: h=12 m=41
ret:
h=7 m=29
